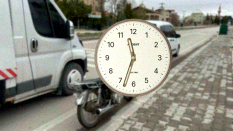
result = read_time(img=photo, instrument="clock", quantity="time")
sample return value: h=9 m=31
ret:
h=11 m=33
